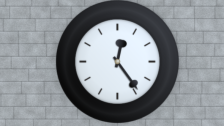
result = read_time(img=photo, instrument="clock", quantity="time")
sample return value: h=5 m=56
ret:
h=12 m=24
